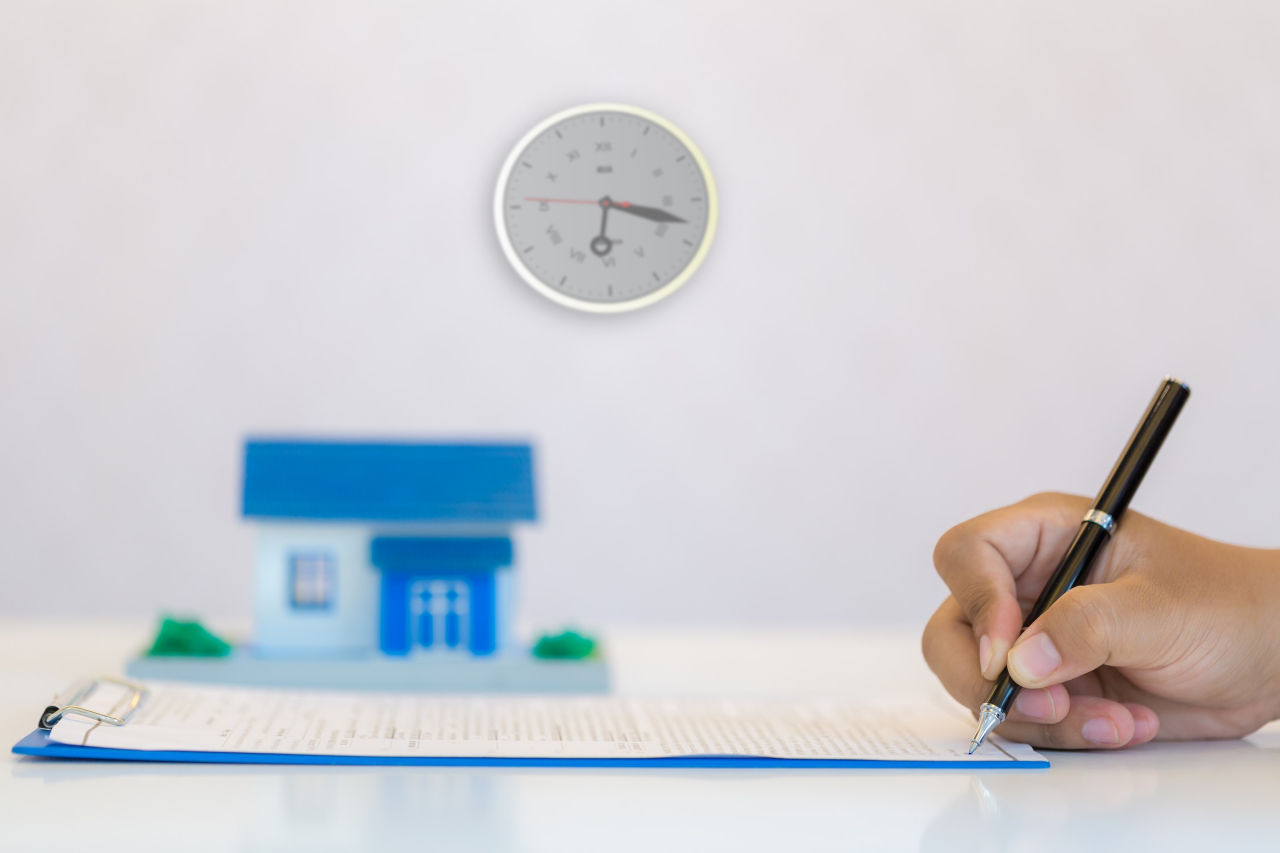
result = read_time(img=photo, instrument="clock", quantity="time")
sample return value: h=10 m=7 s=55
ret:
h=6 m=17 s=46
